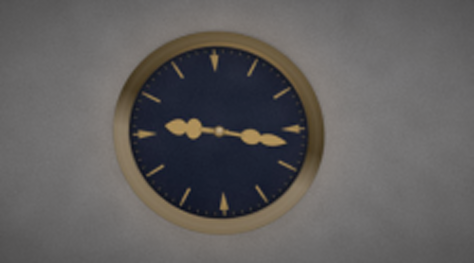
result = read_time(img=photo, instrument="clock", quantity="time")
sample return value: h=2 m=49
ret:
h=9 m=17
